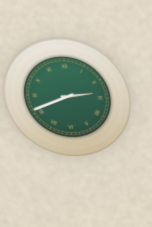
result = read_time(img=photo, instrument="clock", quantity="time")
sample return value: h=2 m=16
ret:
h=2 m=41
